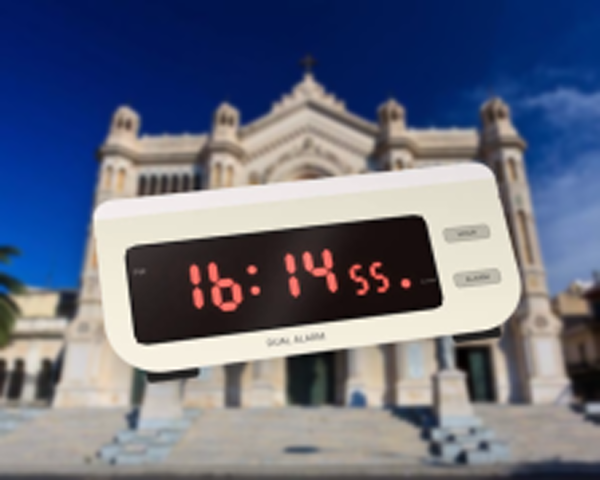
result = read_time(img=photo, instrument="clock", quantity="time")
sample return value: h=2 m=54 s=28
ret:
h=16 m=14 s=55
